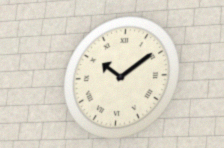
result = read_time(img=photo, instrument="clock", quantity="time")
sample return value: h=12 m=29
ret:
h=10 m=9
